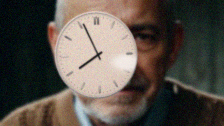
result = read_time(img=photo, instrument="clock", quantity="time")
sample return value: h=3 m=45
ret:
h=7 m=56
